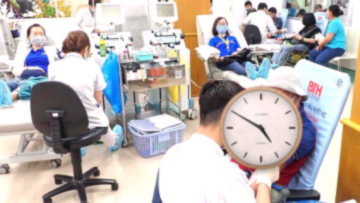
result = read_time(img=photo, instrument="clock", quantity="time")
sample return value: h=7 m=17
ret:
h=4 m=50
